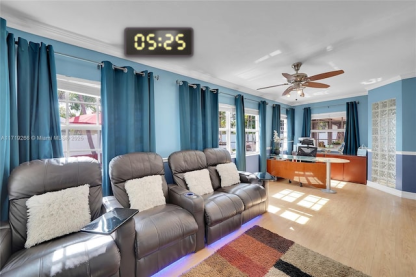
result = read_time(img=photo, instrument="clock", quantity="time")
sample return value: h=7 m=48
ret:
h=5 m=25
